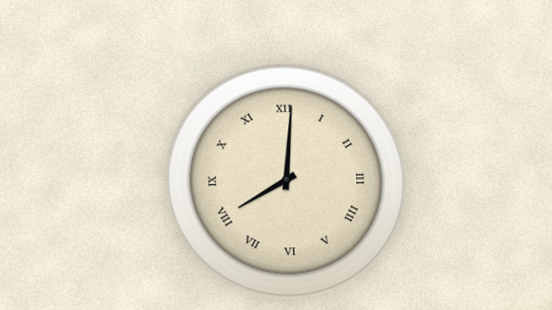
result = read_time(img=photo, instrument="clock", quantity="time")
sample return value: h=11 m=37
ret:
h=8 m=1
